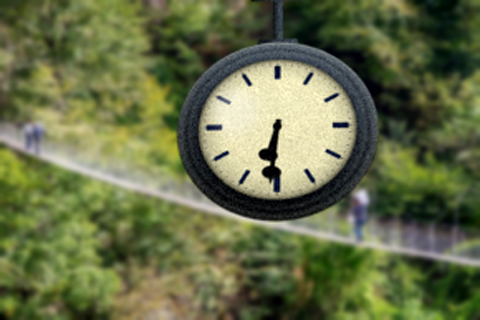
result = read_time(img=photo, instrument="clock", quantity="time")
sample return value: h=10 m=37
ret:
h=6 m=31
